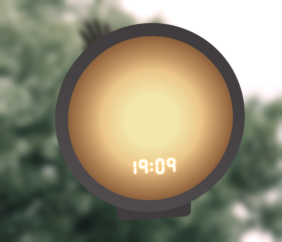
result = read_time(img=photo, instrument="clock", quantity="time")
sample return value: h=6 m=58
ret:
h=19 m=9
